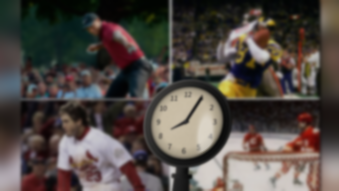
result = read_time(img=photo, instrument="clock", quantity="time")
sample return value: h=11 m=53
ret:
h=8 m=5
